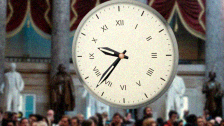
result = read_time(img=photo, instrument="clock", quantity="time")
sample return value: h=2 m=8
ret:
h=9 m=37
